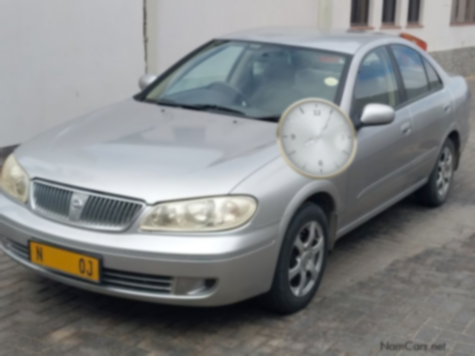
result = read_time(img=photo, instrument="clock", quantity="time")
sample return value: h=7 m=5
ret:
h=8 m=5
